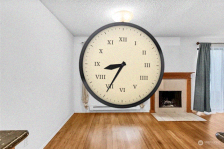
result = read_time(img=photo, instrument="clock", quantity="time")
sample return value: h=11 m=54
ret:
h=8 m=35
